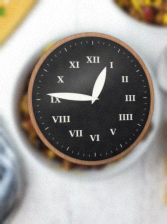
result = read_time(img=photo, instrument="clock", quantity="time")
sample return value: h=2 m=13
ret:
h=12 m=46
